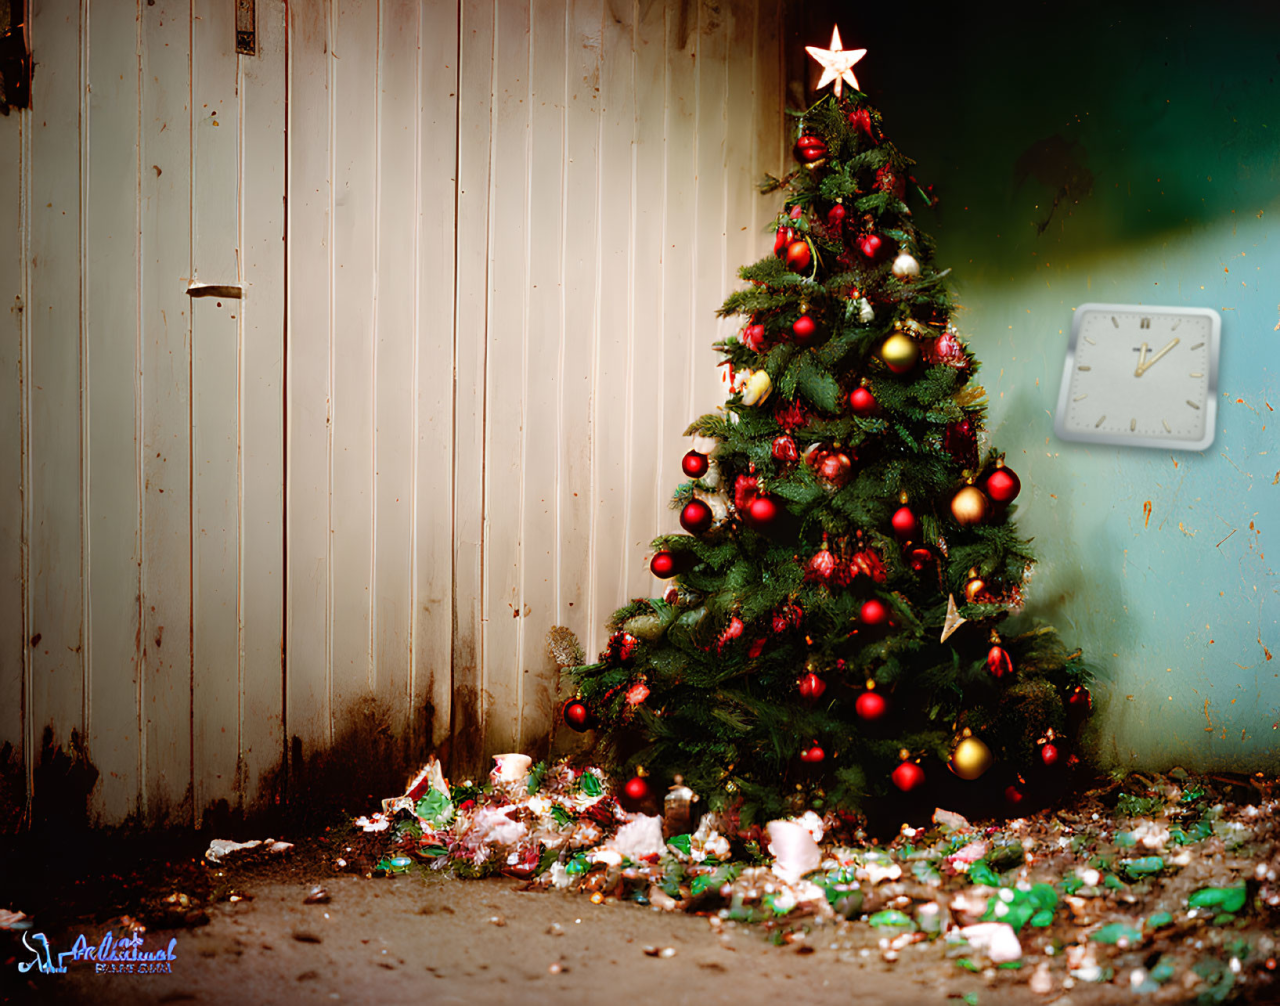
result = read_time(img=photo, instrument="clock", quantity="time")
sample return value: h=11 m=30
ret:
h=12 m=7
